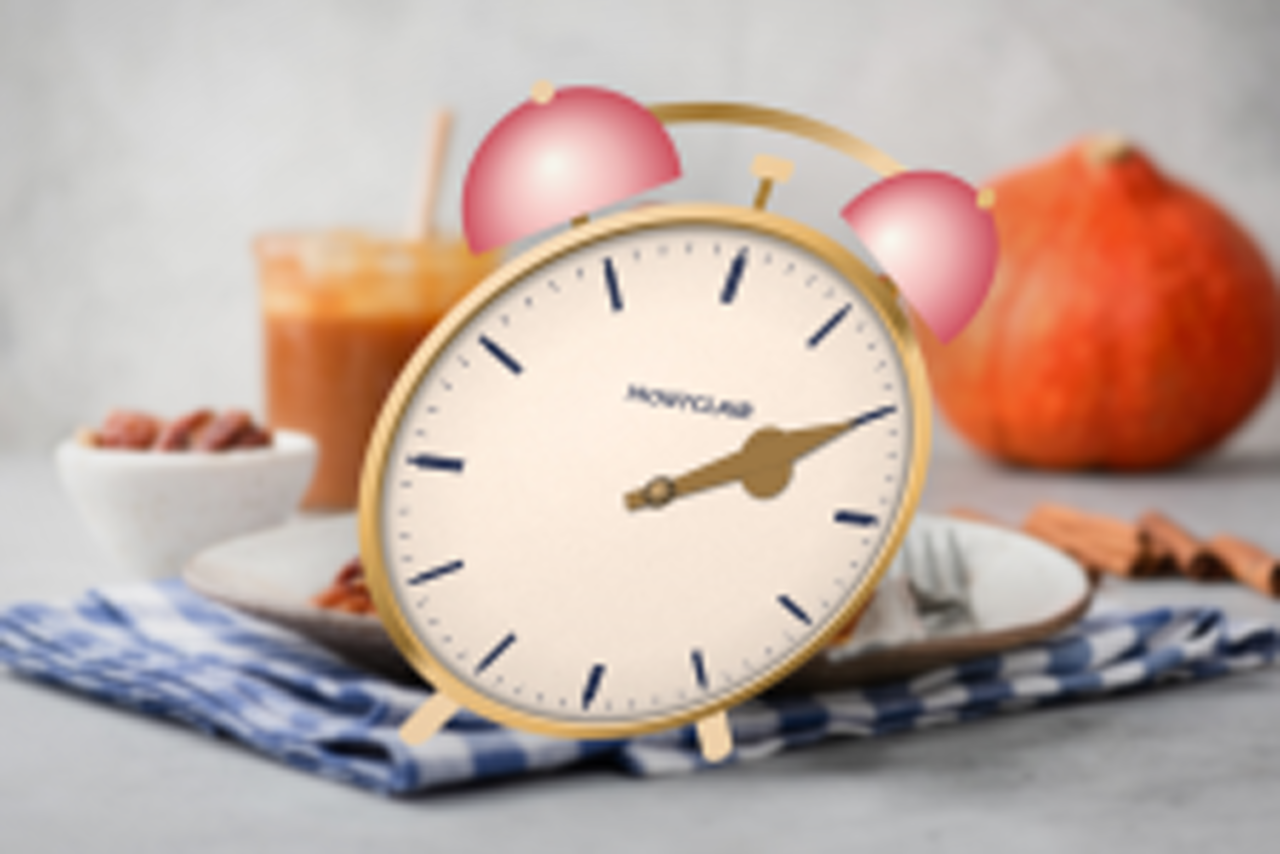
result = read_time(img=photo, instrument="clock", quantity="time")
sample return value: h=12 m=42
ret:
h=2 m=10
